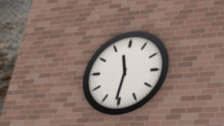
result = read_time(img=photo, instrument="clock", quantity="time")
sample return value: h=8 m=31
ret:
h=11 m=31
